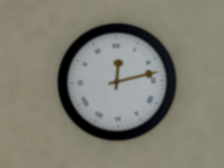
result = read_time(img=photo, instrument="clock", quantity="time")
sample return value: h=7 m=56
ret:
h=12 m=13
